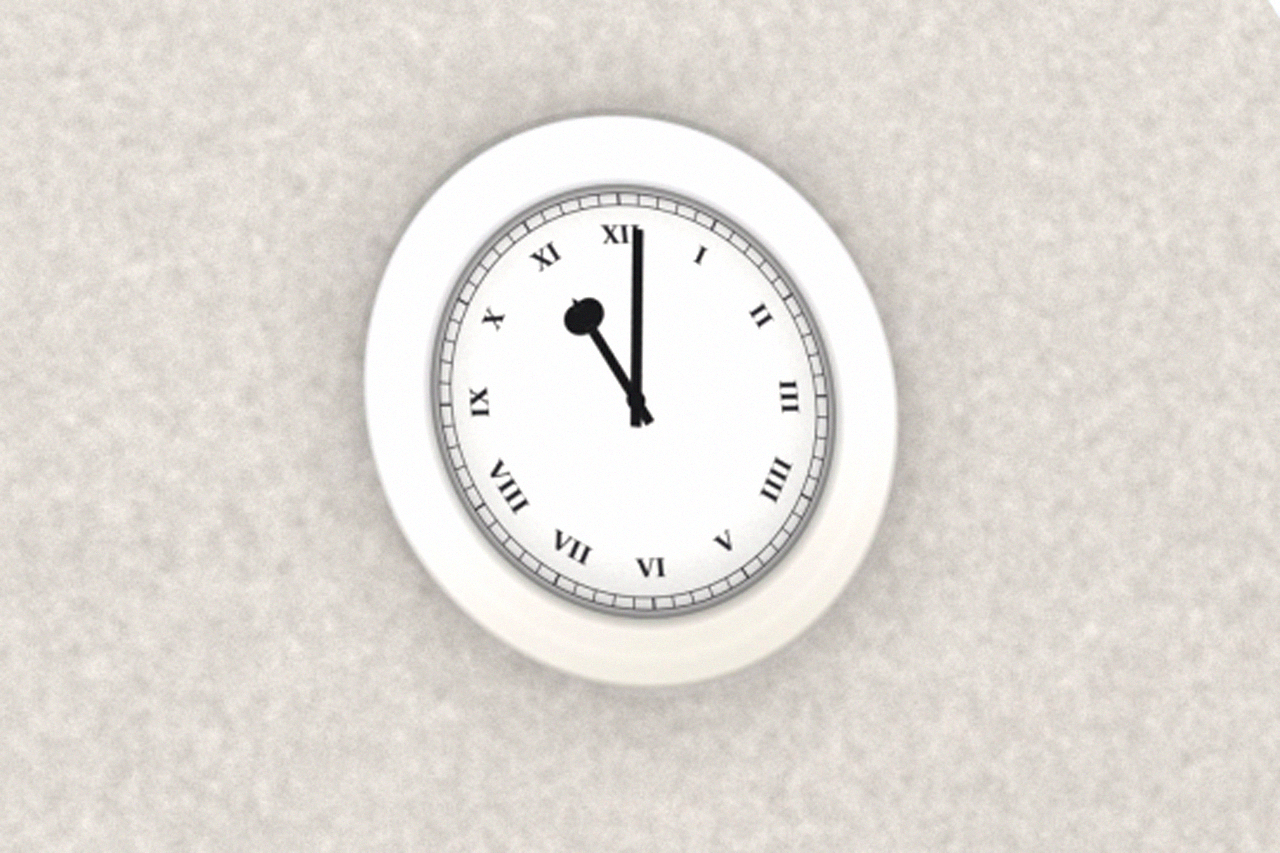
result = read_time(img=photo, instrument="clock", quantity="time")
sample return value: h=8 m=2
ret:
h=11 m=1
